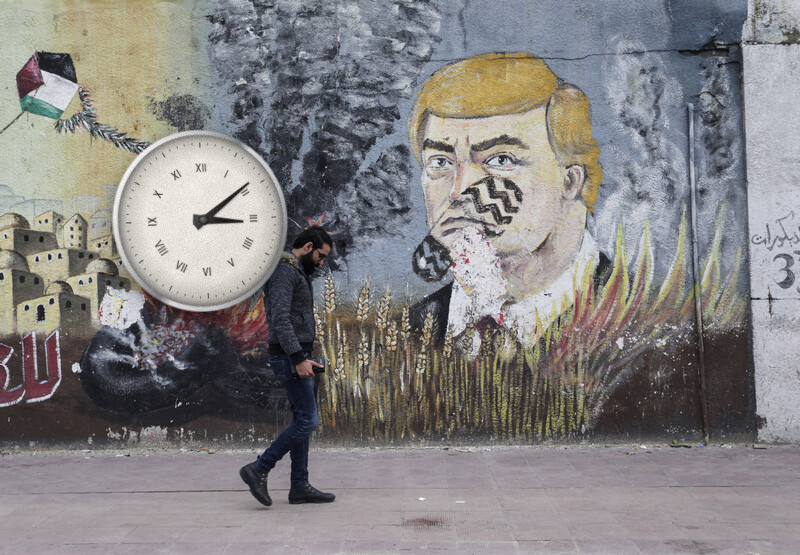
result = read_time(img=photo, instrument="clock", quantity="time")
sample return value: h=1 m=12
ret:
h=3 m=9
